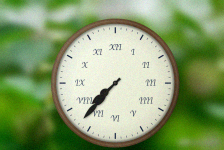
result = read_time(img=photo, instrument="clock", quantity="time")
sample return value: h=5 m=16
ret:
h=7 m=37
